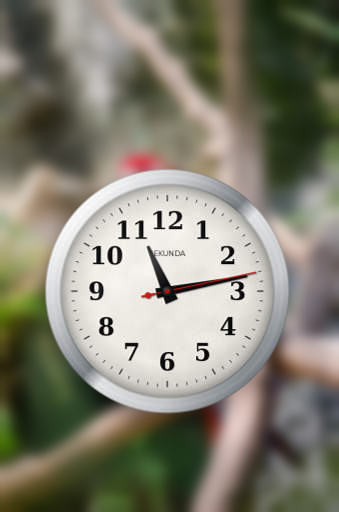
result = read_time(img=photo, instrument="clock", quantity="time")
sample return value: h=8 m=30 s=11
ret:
h=11 m=13 s=13
